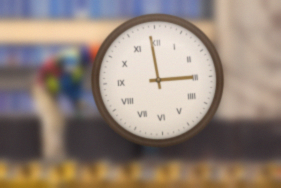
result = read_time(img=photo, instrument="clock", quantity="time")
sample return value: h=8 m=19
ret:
h=2 m=59
